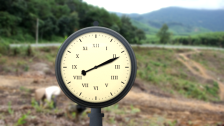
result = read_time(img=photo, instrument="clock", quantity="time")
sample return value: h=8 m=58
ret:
h=8 m=11
